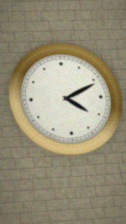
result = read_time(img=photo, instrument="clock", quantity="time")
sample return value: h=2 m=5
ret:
h=4 m=11
